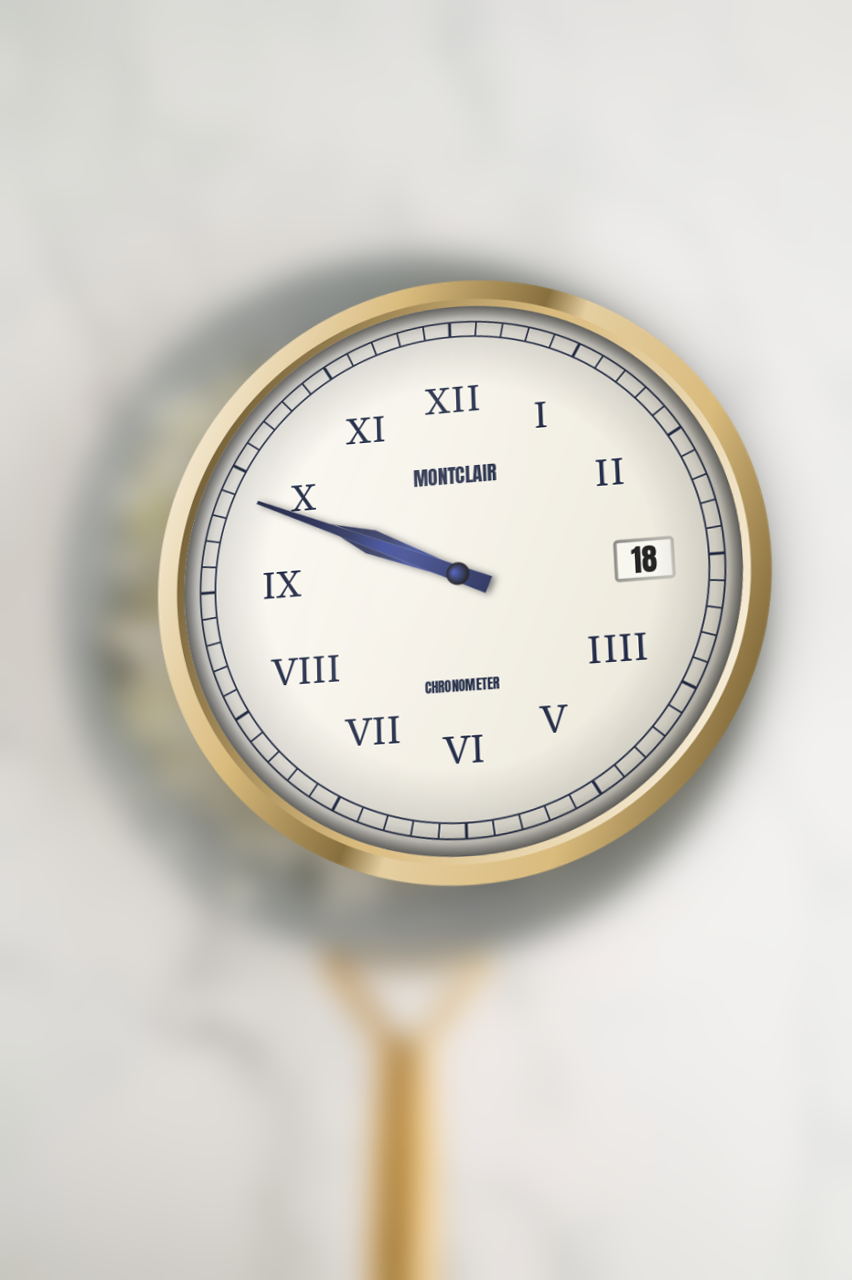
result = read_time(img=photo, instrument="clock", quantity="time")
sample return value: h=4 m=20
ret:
h=9 m=49
